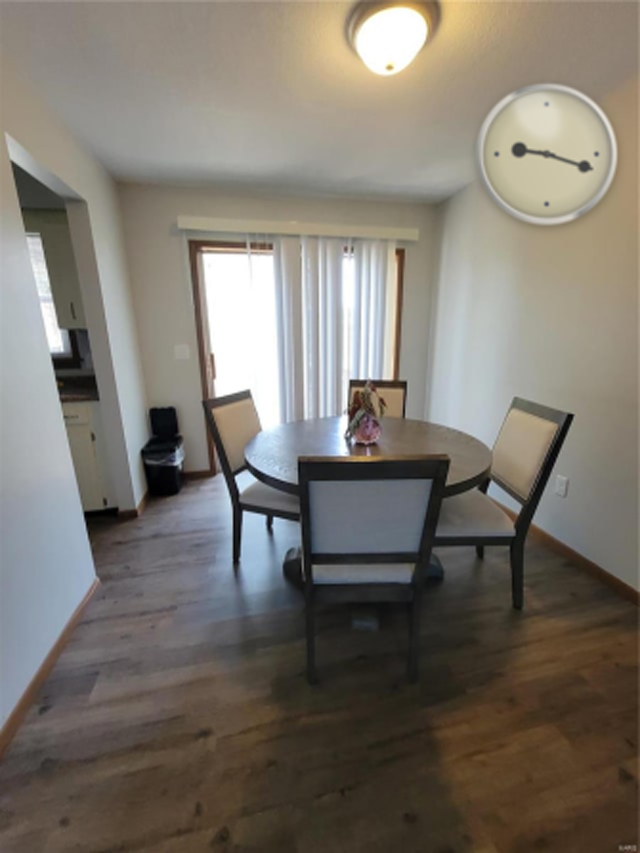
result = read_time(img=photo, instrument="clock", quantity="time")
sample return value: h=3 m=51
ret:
h=9 m=18
